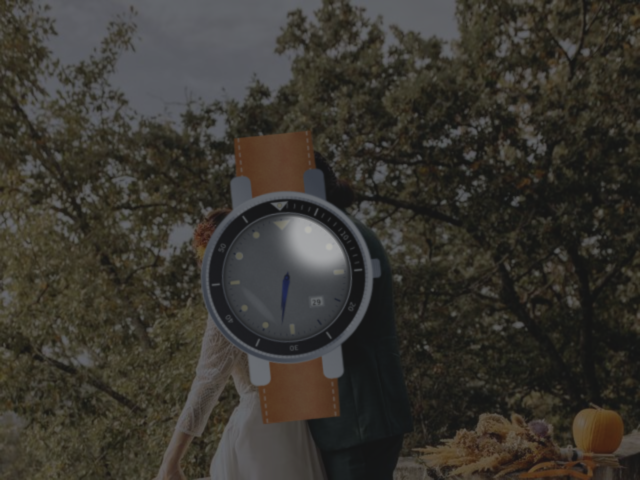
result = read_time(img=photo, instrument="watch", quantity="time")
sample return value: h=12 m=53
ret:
h=6 m=32
